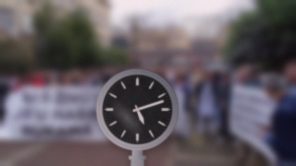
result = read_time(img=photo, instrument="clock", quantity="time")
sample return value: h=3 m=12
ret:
h=5 m=12
